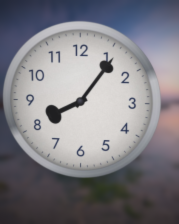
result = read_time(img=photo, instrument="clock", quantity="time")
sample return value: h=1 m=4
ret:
h=8 m=6
